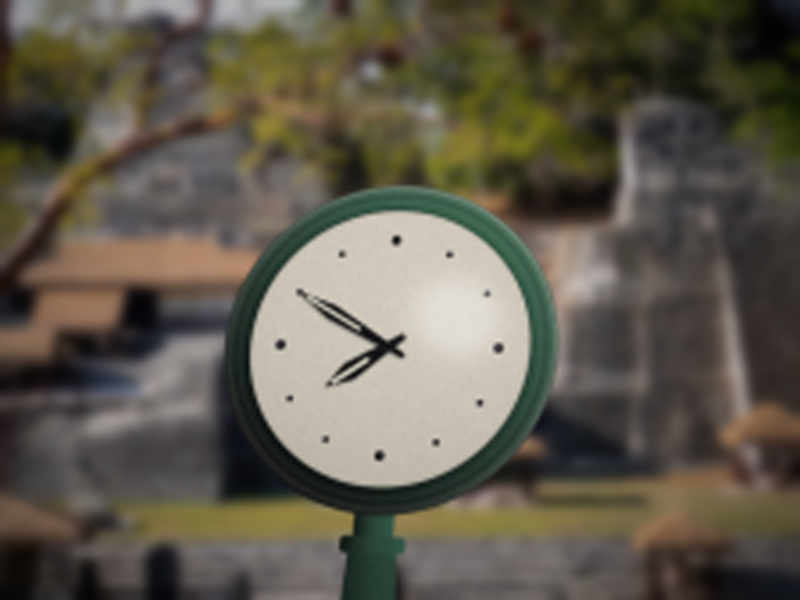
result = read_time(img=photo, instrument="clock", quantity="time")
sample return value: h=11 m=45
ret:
h=7 m=50
